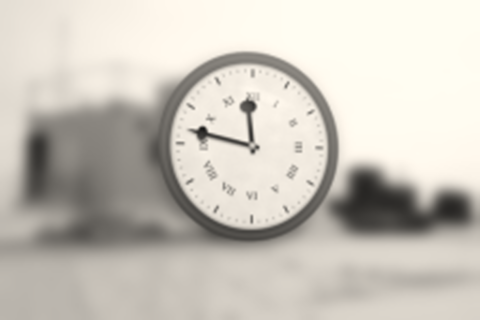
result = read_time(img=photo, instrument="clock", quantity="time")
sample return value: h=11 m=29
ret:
h=11 m=47
